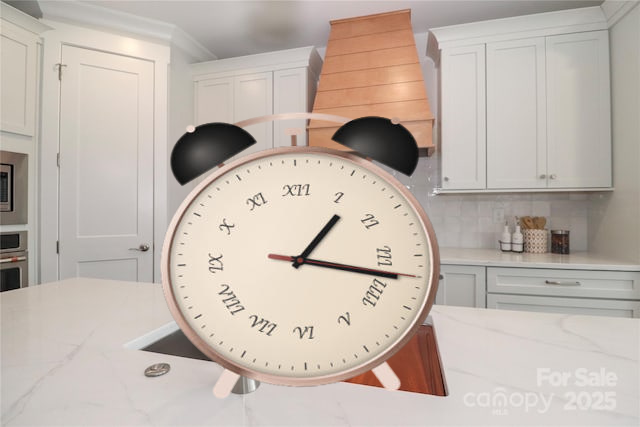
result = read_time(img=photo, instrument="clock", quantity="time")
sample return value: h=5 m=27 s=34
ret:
h=1 m=17 s=17
